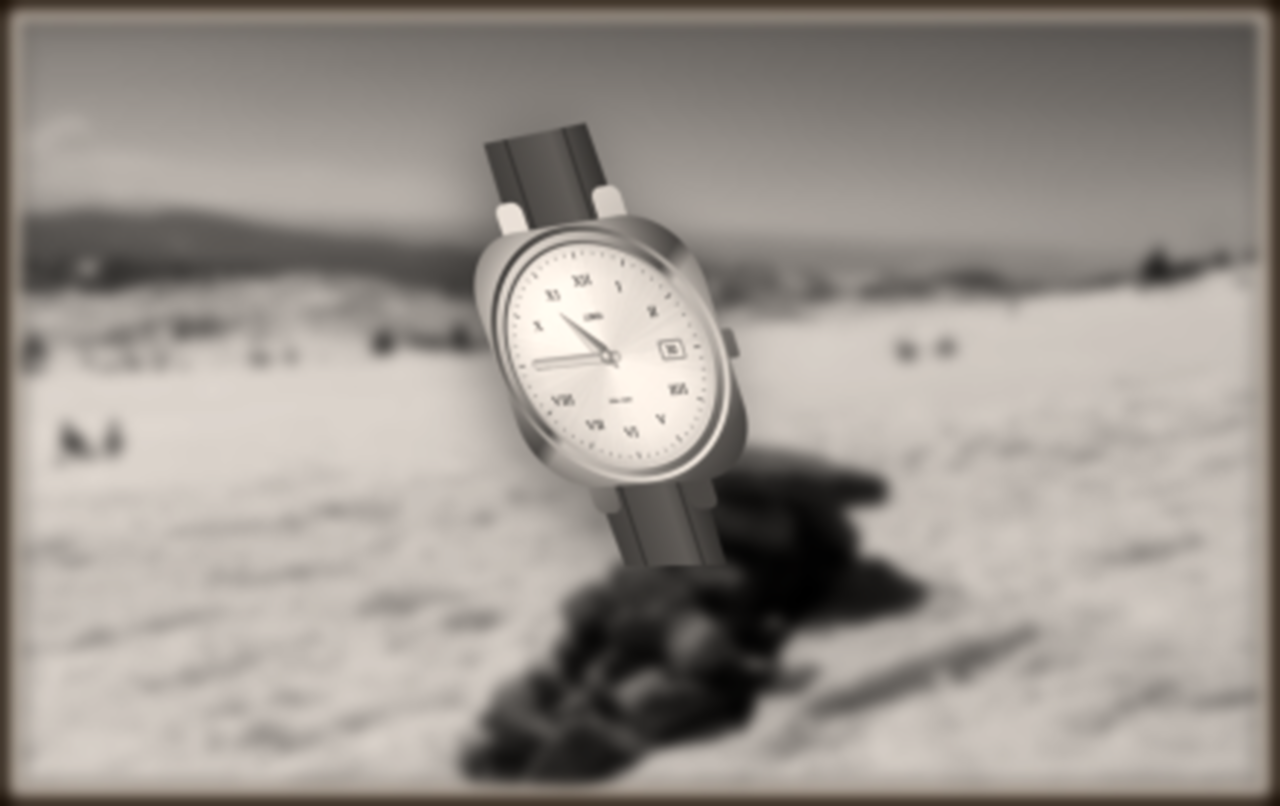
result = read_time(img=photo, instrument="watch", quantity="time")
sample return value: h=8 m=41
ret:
h=10 m=45
